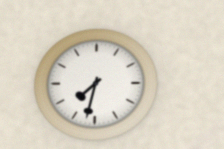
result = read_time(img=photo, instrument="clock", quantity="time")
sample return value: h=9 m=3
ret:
h=7 m=32
